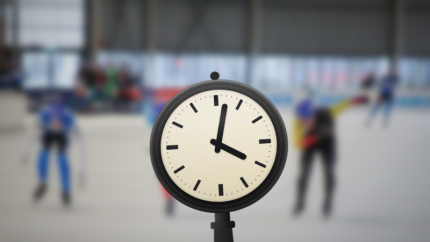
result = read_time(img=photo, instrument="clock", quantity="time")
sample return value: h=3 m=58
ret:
h=4 m=2
